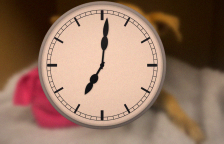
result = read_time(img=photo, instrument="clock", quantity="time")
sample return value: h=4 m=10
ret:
h=7 m=1
